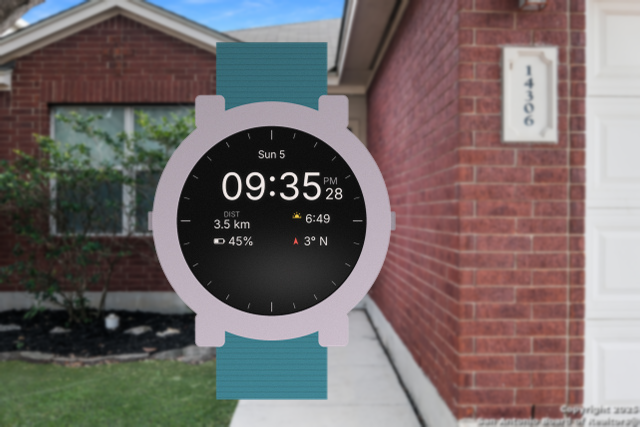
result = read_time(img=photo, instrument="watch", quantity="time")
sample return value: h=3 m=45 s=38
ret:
h=9 m=35 s=28
